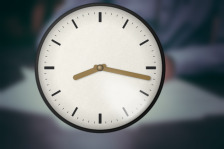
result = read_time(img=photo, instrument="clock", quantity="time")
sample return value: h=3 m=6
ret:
h=8 m=17
